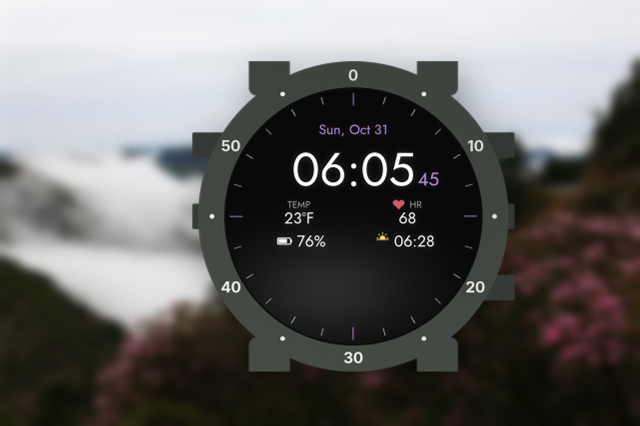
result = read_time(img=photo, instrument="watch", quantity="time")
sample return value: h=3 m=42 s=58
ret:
h=6 m=5 s=45
